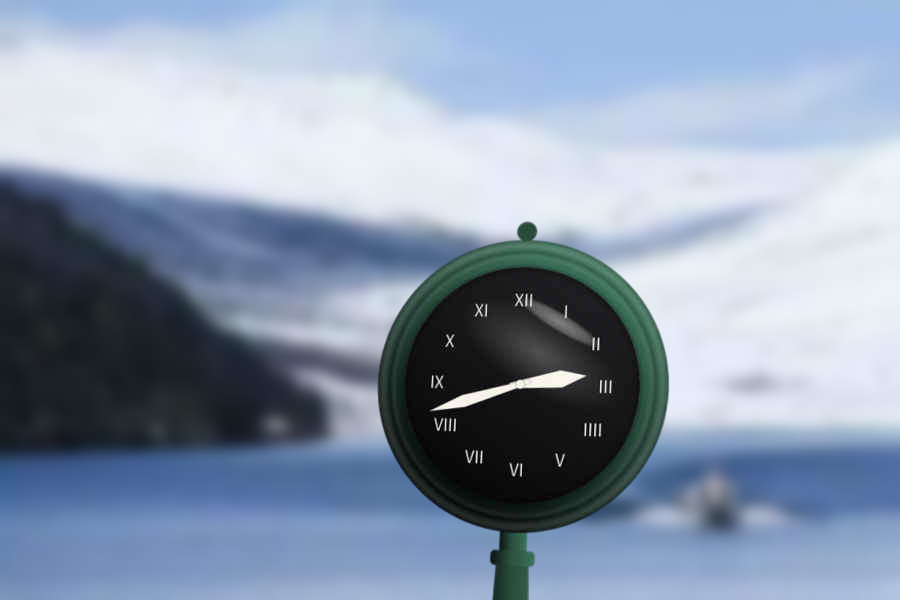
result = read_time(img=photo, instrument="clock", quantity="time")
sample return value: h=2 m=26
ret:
h=2 m=42
